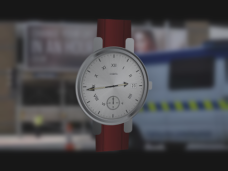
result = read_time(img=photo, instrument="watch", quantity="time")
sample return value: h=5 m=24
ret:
h=2 m=44
